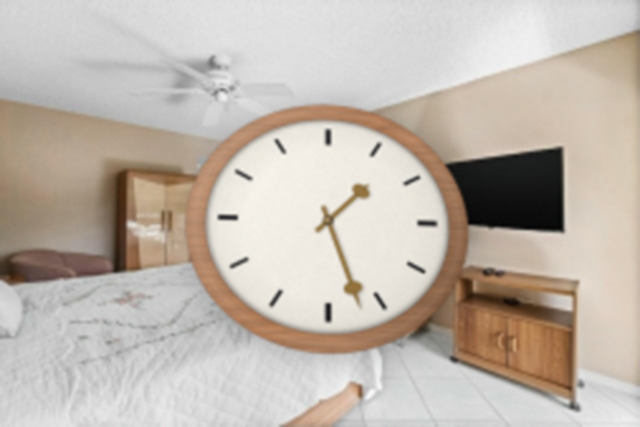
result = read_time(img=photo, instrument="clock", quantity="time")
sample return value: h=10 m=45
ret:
h=1 m=27
